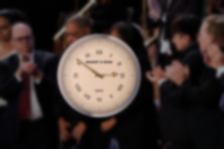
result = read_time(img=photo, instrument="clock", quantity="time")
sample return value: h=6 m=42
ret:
h=2 m=51
